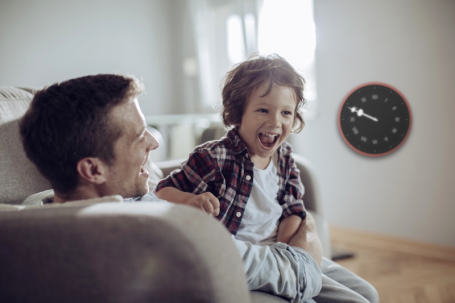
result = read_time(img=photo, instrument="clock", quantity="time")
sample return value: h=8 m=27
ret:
h=9 m=49
